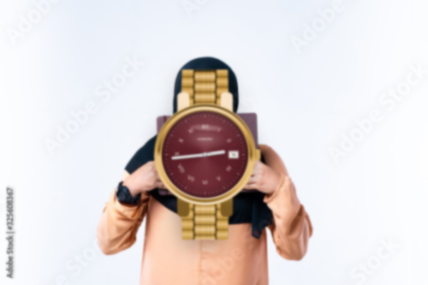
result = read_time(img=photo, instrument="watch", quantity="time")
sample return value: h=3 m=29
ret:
h=2 m=44
